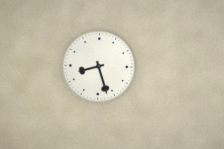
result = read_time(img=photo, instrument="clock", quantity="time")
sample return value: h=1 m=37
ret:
h=8 m=27
